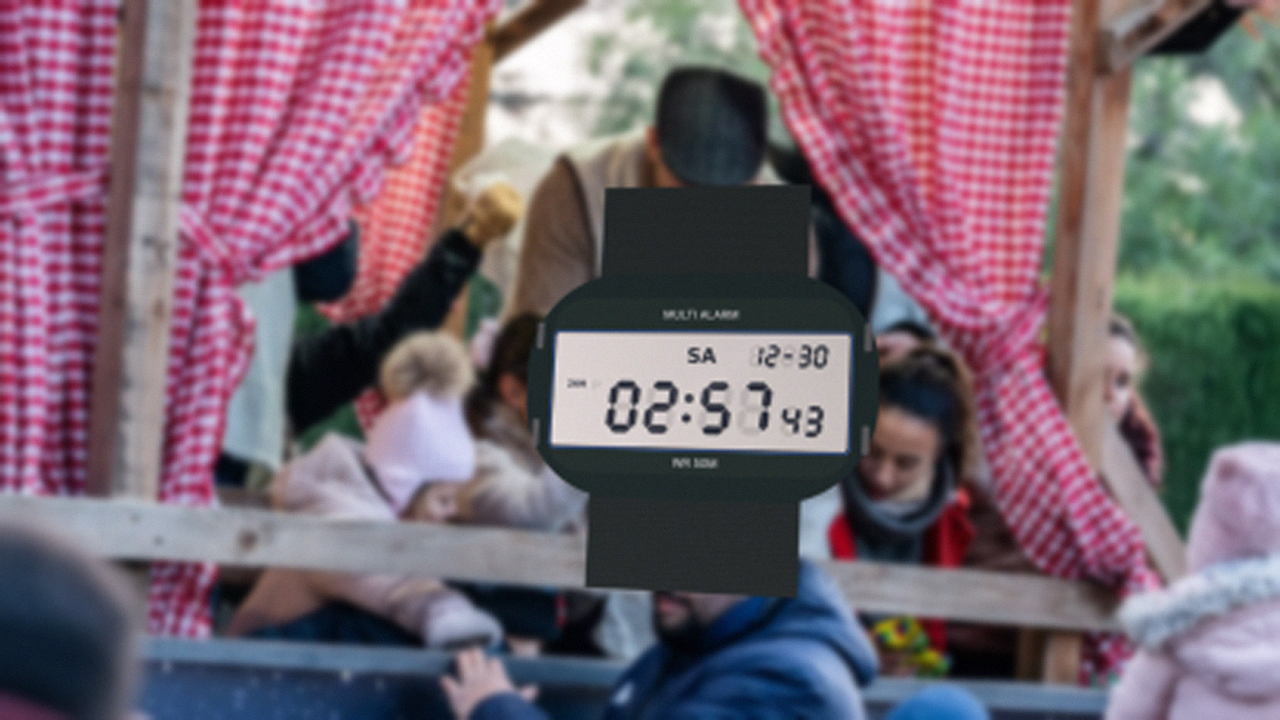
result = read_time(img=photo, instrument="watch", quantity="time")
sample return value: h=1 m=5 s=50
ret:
h=2 m=57 s=43
